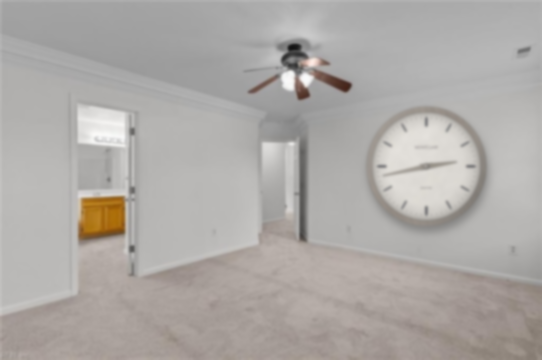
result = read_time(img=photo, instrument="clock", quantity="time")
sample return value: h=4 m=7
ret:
h=2 m=43
